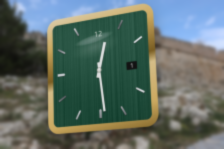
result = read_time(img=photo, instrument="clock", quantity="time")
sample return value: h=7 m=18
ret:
h=12 m=29
